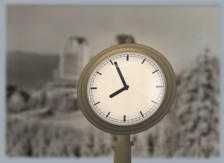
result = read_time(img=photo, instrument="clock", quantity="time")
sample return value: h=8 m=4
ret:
h=7 m=56
